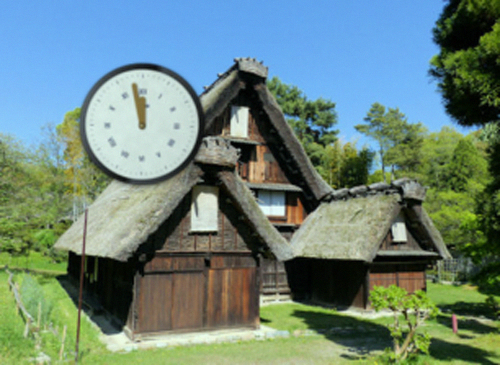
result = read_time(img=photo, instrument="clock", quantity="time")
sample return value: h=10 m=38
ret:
h=11 m=58
